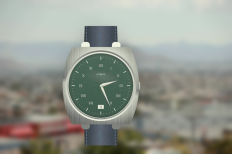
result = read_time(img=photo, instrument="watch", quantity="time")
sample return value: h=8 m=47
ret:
h=2 m=26
